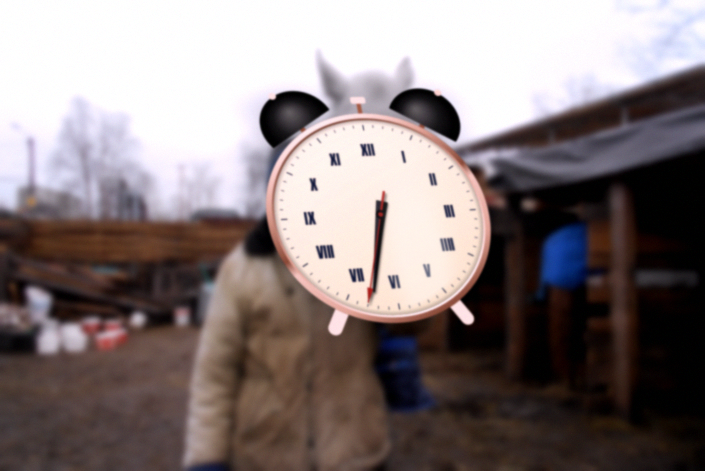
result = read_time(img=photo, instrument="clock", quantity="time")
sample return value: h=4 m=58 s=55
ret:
h=6 m=32 s=33
